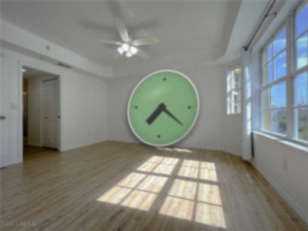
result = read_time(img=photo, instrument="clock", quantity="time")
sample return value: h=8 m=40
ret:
h=7 m=21
